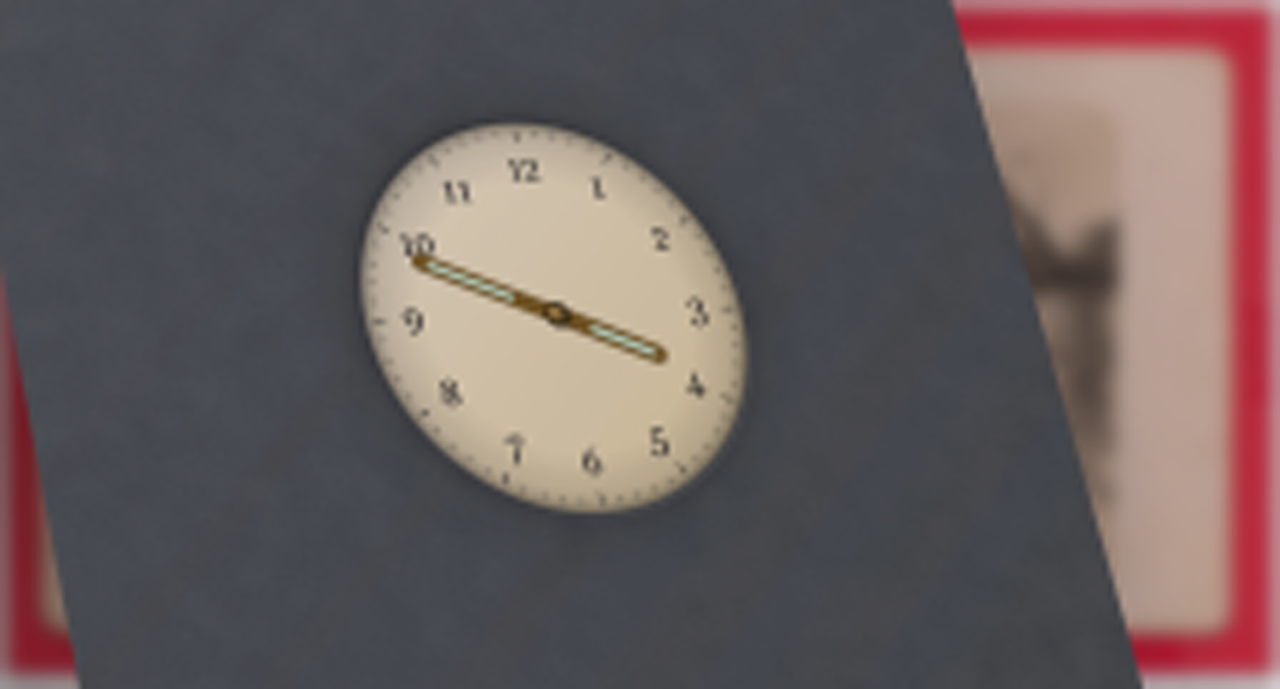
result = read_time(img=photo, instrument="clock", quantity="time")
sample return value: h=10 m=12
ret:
h=3 m=49
